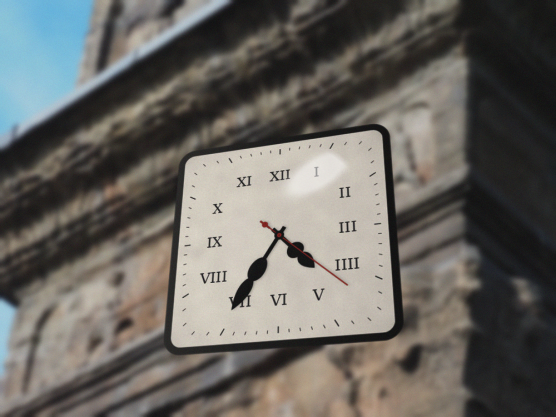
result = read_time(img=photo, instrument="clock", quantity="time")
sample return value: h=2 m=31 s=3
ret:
h=4 m=35 s=22
